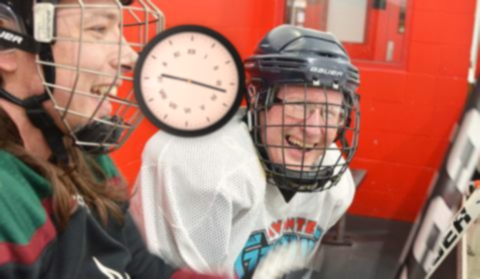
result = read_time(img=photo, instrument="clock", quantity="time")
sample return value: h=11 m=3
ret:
h=9 m=17
